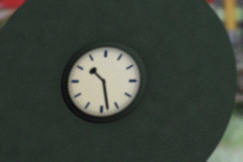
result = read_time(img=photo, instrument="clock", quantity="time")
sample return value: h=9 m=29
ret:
h=10 m=28
